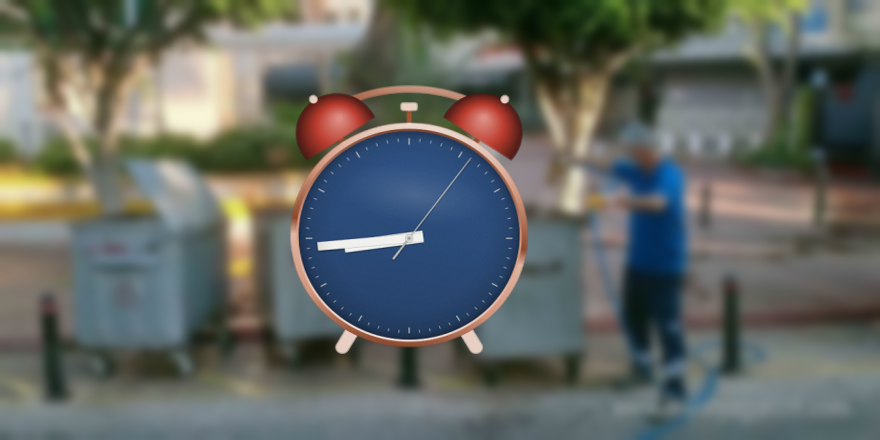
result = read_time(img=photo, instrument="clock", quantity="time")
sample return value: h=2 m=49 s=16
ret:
h=8 m=44 s=6
